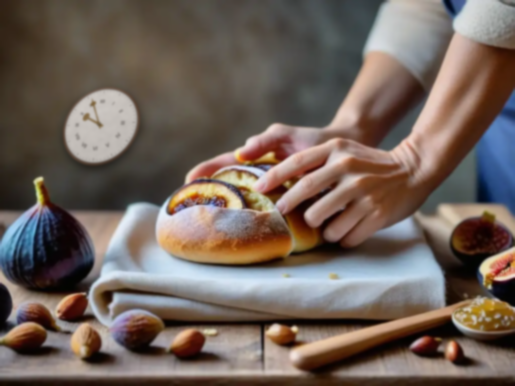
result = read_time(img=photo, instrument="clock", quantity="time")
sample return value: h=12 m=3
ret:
h=9 m=56
